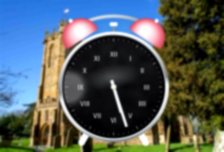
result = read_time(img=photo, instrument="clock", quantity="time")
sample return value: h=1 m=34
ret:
h=5 m=27
